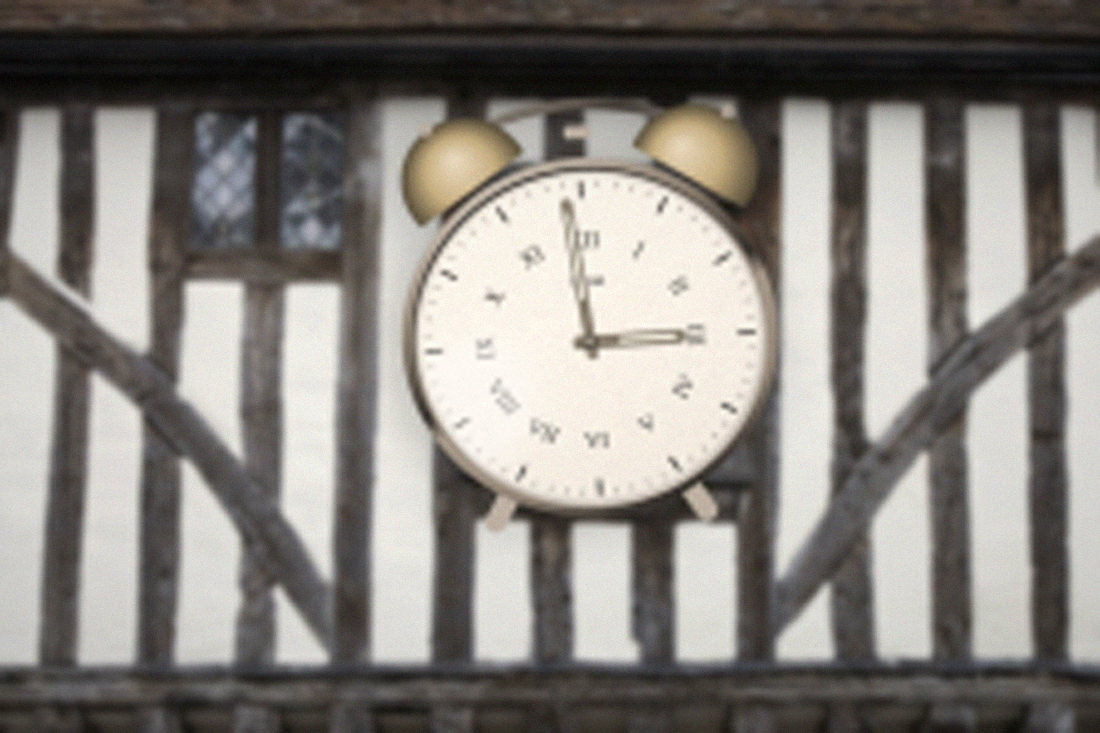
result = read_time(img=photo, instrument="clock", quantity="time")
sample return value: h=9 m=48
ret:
h=2 m=59
